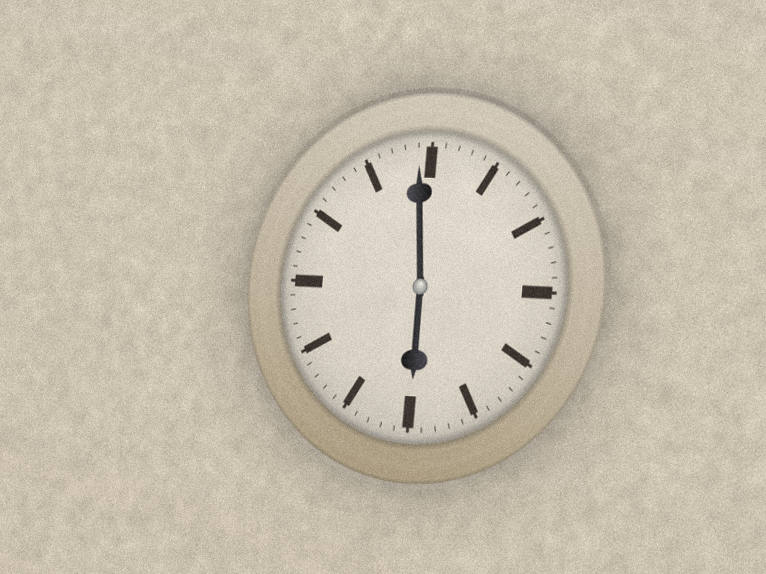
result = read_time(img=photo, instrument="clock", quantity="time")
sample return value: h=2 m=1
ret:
h=5 m=59
